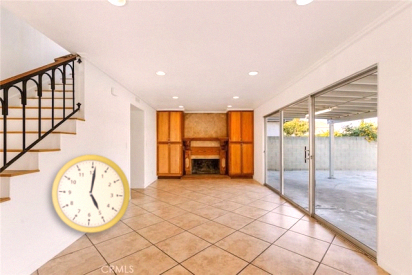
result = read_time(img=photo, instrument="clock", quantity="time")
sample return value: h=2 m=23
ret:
h=5 m=1
